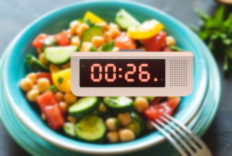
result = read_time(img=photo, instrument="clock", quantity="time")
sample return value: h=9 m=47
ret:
h=0 m=26
